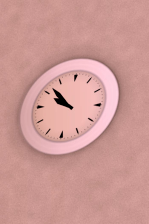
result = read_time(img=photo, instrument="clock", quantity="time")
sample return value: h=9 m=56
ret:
h=9 m=52
